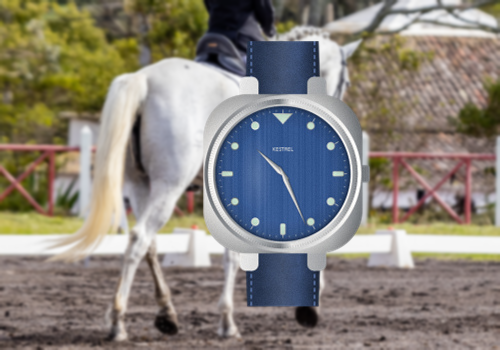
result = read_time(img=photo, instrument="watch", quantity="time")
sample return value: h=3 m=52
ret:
h=10 m=26
